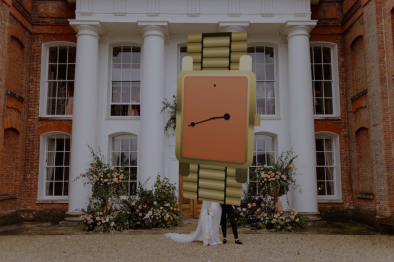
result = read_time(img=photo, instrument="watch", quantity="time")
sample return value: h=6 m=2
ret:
h=2 m=42
